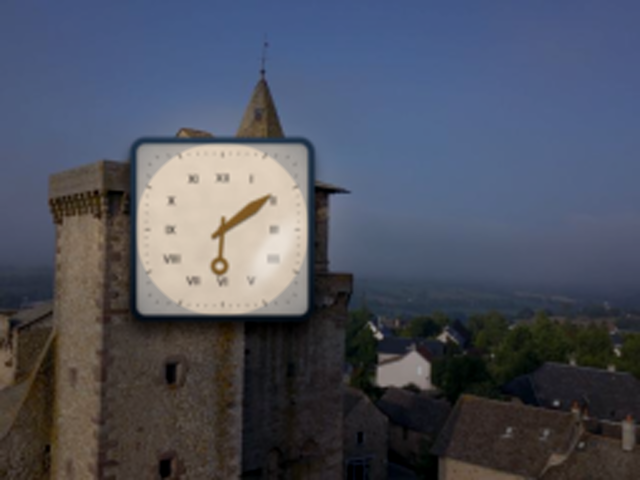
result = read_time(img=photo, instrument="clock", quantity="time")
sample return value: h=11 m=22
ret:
h=6 m=9
